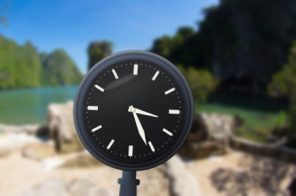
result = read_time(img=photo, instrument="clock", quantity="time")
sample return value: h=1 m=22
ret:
h=3 m=26
